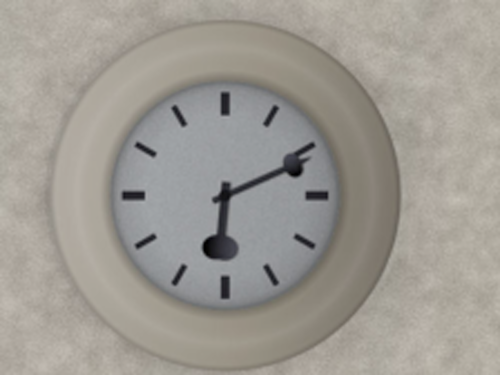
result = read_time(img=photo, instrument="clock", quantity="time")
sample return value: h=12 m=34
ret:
h=6 m=11
